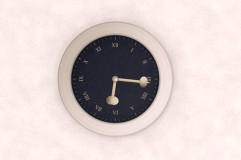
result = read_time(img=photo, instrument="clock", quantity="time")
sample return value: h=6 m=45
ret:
h=6 m=16
